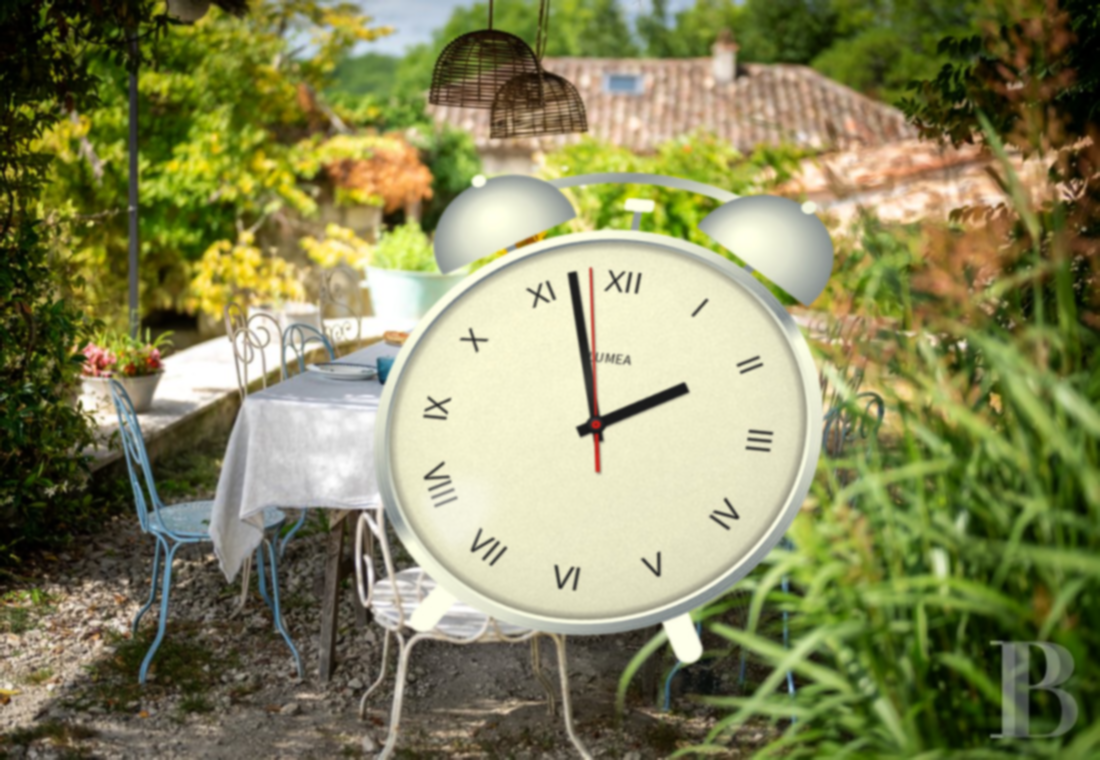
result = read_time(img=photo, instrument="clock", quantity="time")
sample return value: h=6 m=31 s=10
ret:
h=1 m=56 s=58
